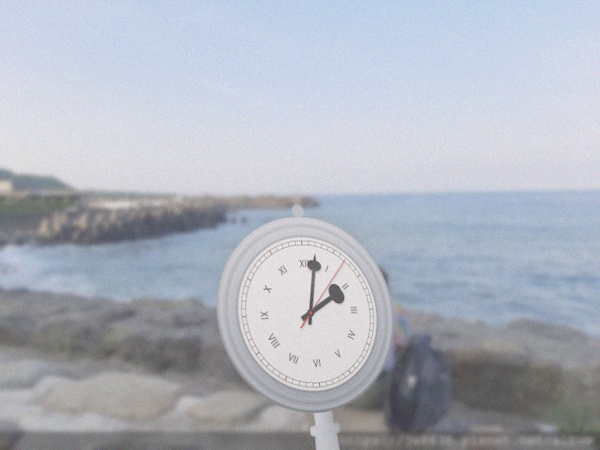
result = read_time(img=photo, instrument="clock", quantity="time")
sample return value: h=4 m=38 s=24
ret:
h=2 m=2 s=7
